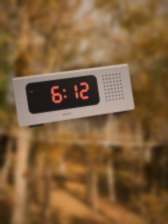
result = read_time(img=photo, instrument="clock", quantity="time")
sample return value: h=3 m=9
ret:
h=6 m=12
